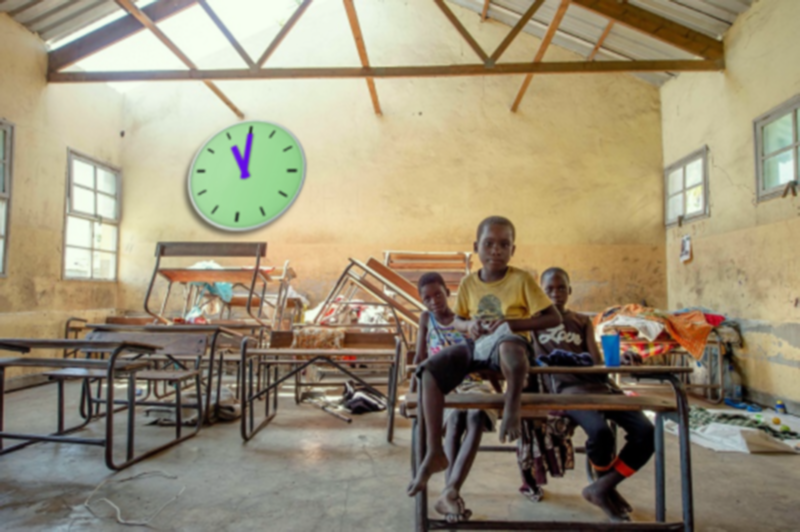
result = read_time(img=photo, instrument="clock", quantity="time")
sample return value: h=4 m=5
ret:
h=11 m=0
